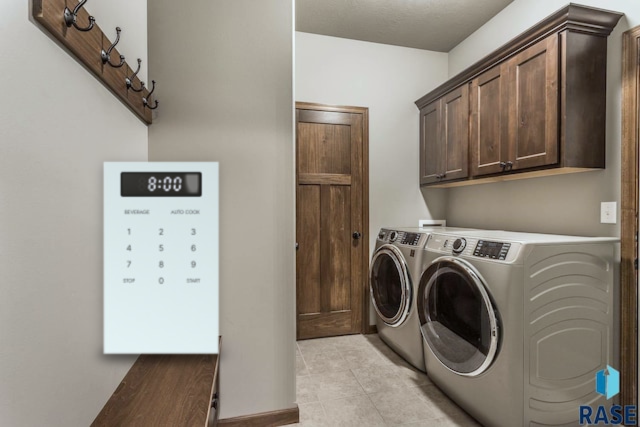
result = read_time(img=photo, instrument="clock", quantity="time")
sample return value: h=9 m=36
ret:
h=8 m=0
